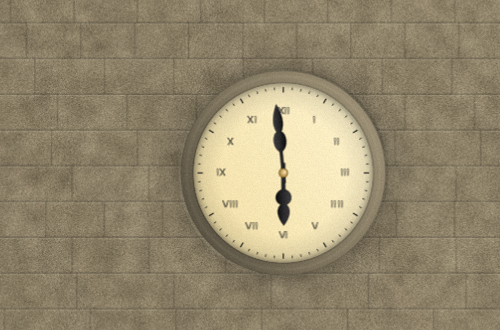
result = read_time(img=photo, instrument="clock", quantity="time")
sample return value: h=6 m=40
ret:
h=5 m=59
